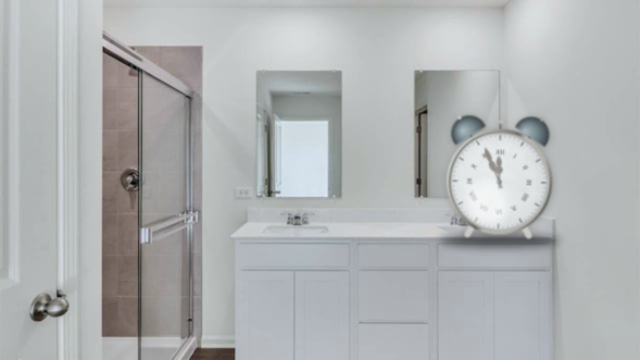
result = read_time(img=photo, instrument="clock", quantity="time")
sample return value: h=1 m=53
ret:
h=11 m=56
